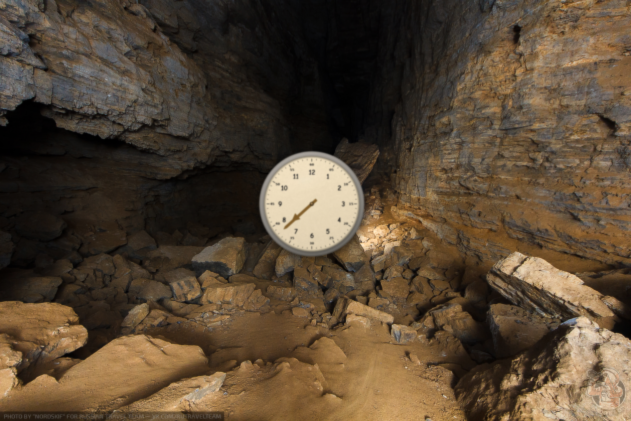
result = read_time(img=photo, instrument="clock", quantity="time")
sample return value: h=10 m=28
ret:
h=7 m=38
